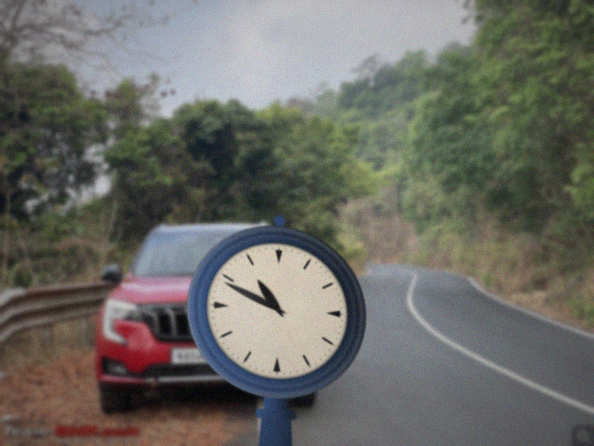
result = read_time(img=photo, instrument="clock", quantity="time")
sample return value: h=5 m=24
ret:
h=10 m=49
